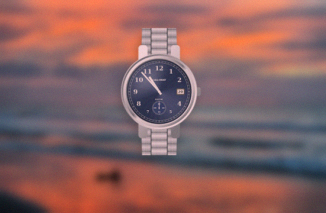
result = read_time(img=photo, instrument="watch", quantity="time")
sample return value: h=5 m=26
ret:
h=10 m=53
